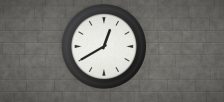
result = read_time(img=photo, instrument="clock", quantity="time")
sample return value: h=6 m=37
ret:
h=12 m=40
